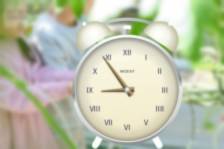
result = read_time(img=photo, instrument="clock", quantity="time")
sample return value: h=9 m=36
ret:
h=8 m=54
